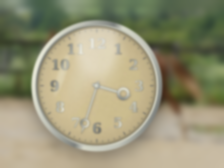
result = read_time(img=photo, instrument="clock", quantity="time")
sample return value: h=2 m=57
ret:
h=3 m=33
